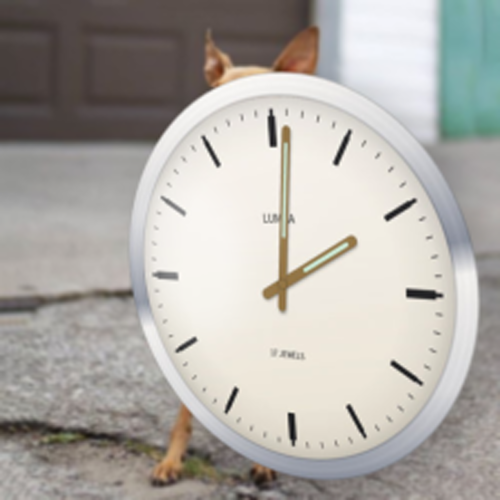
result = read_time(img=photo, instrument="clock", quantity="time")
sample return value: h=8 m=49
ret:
h=2 m=1
